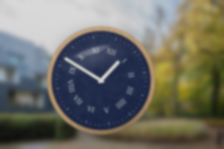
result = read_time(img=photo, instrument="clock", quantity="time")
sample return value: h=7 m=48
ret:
h=12 m=47
